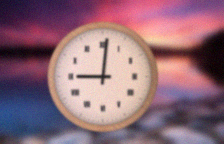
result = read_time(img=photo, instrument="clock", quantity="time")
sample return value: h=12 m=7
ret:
h=9 m=1
